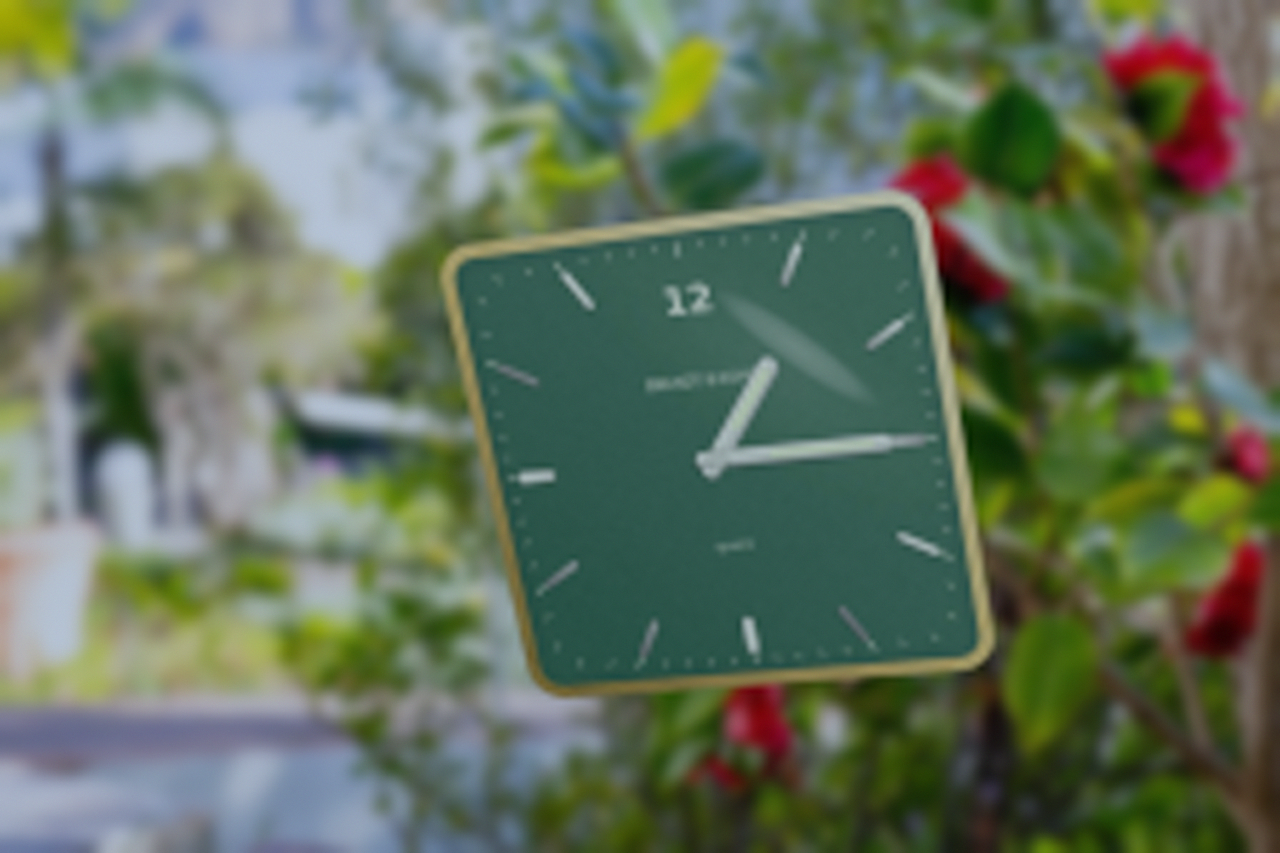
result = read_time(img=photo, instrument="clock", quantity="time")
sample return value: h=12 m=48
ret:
h=1 m=15
